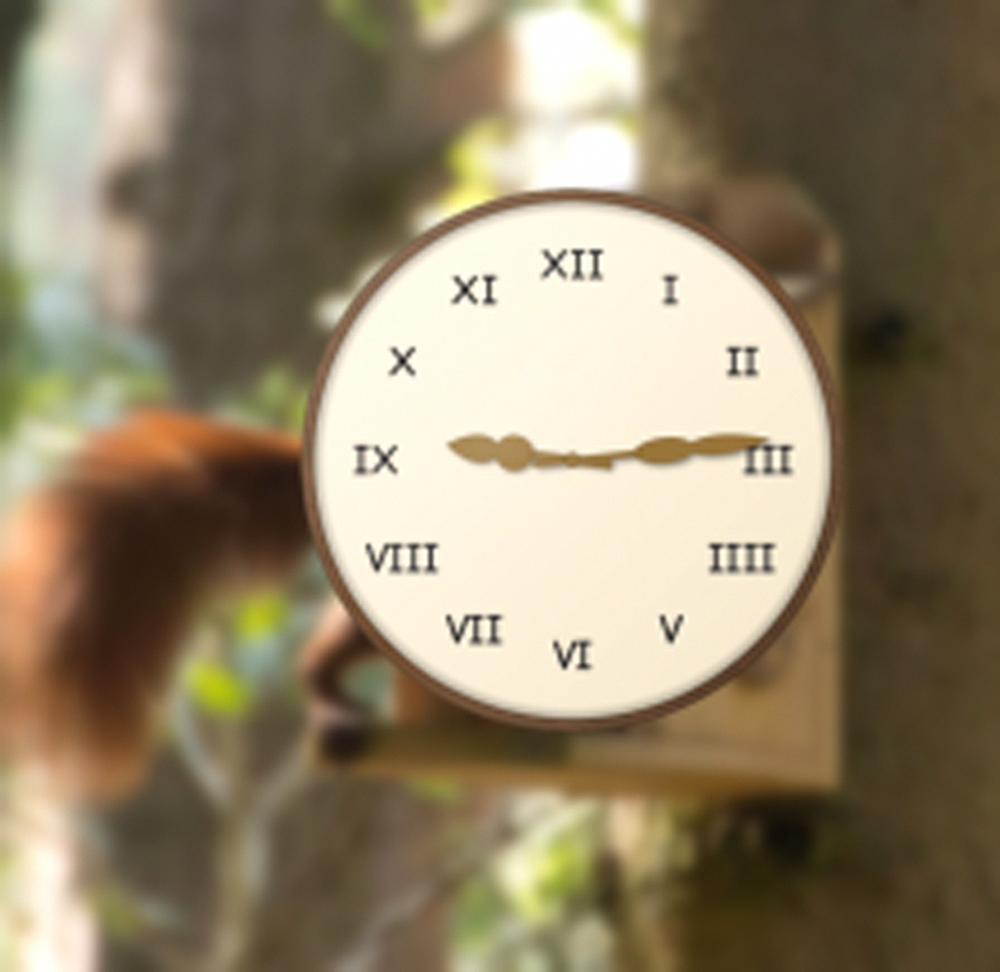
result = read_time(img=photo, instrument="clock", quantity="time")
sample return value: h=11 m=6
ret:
h=9 m=14
